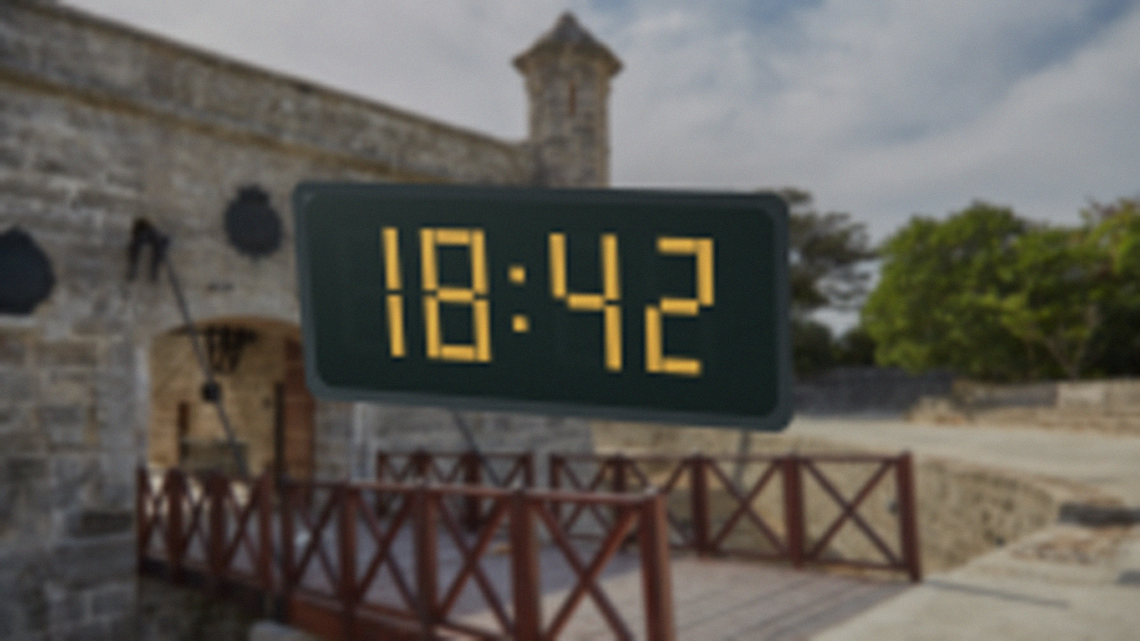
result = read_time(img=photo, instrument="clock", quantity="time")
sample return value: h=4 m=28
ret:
h=18 m=42
